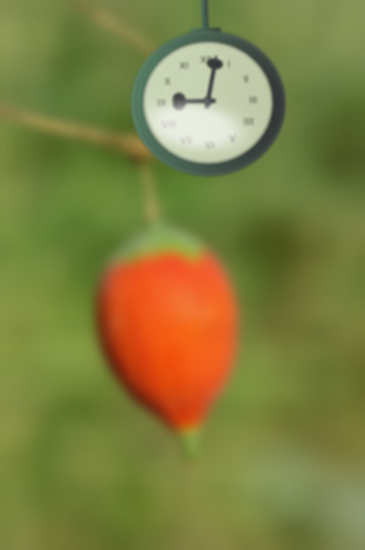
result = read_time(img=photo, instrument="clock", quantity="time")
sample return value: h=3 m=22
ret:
h=9 m=2
